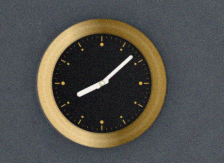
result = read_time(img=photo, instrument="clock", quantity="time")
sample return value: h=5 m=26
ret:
h=8 m=8
